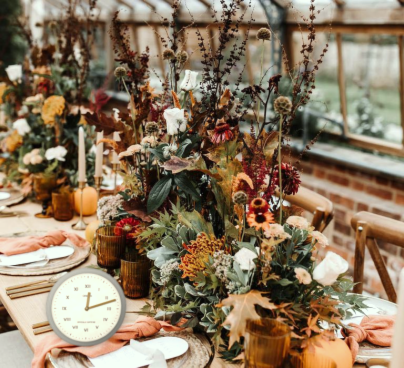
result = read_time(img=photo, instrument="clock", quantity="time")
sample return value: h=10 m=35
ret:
h=12 m=12
